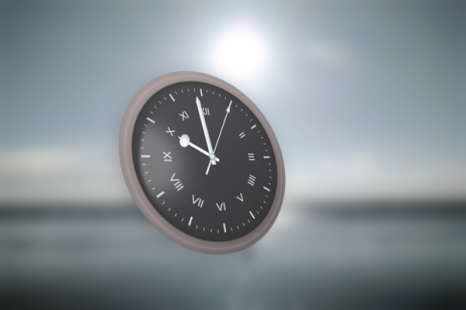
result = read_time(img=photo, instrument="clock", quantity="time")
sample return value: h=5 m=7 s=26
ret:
h=9 m=59 s=5
